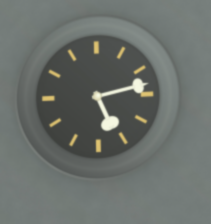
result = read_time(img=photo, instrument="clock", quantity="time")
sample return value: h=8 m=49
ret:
h=5 m=13
